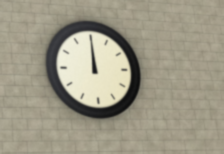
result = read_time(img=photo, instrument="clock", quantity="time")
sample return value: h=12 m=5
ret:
h=12 m=0
